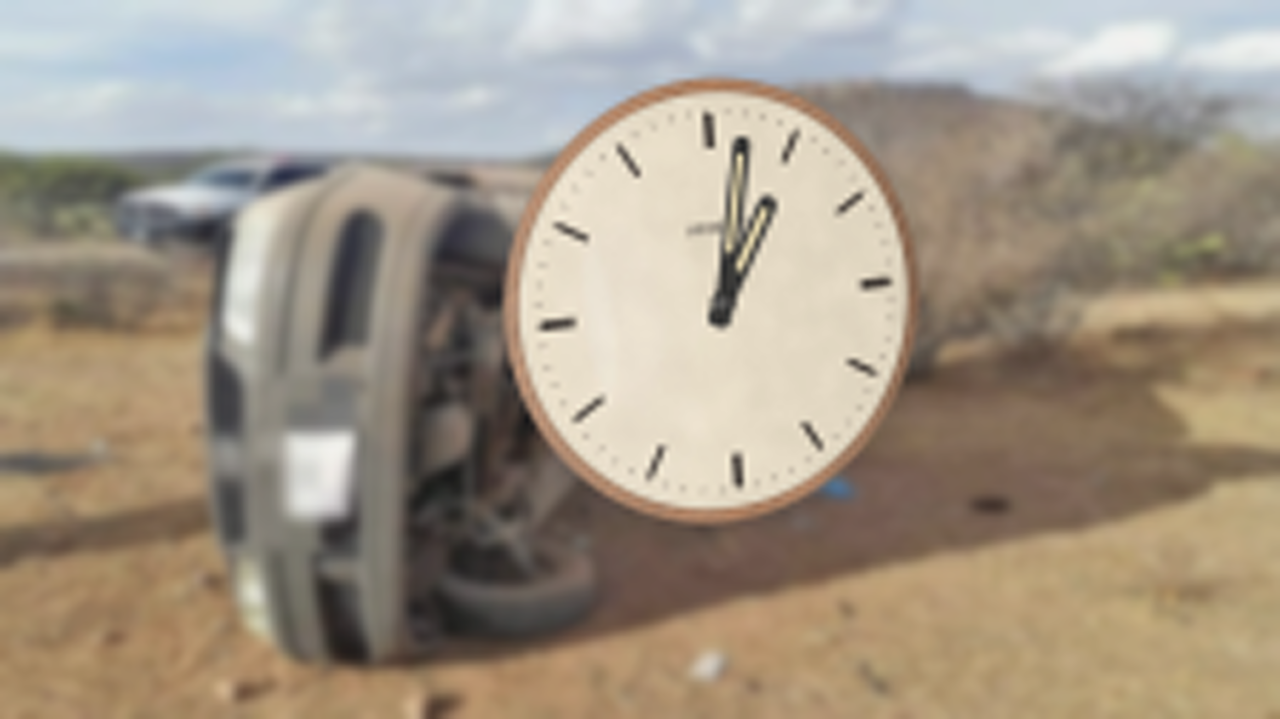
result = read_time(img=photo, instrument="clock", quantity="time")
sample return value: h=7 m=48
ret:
h=1 m=2
